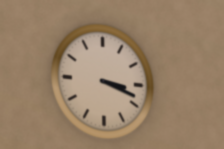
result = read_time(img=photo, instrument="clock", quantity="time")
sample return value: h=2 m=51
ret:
h=3 m=18
